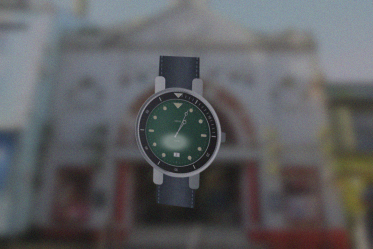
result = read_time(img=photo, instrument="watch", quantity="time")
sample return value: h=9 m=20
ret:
h=1 m=4
